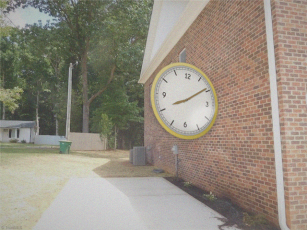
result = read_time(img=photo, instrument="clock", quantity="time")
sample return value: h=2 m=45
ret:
h=8 m=9
